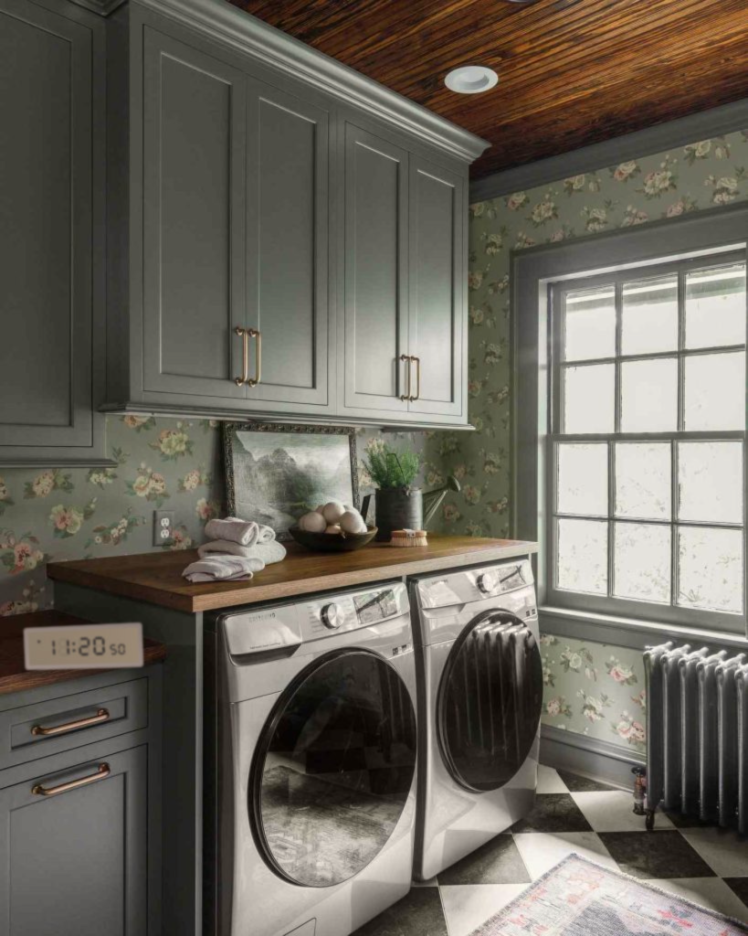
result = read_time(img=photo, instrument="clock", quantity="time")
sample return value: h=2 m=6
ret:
h=11 m=20
